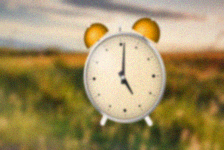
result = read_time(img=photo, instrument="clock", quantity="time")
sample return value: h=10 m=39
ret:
h=5 m=1
